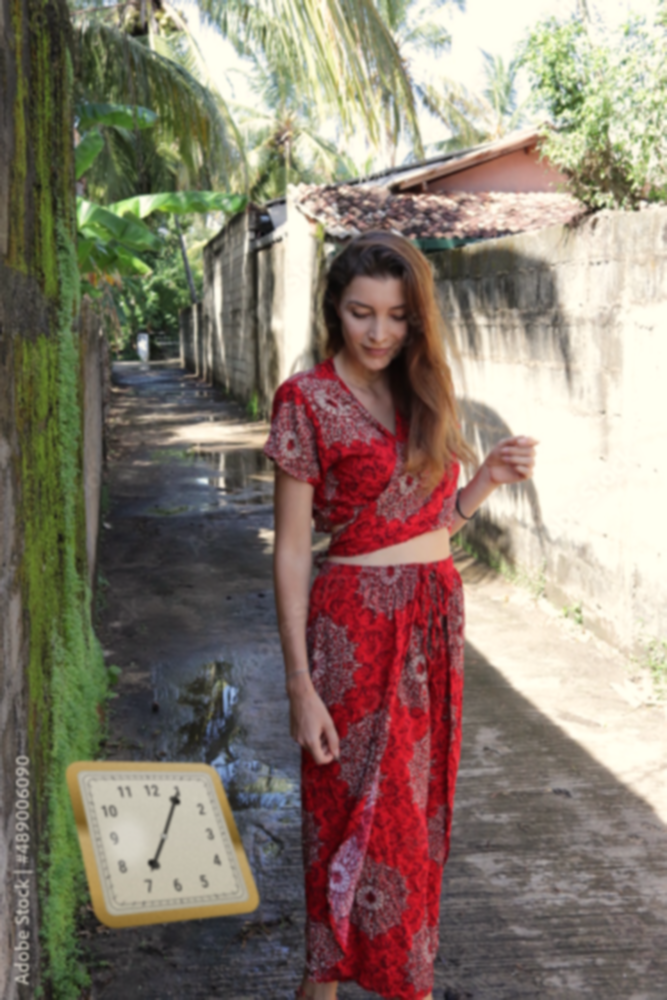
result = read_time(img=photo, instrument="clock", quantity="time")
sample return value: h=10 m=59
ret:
h=7 m=5
